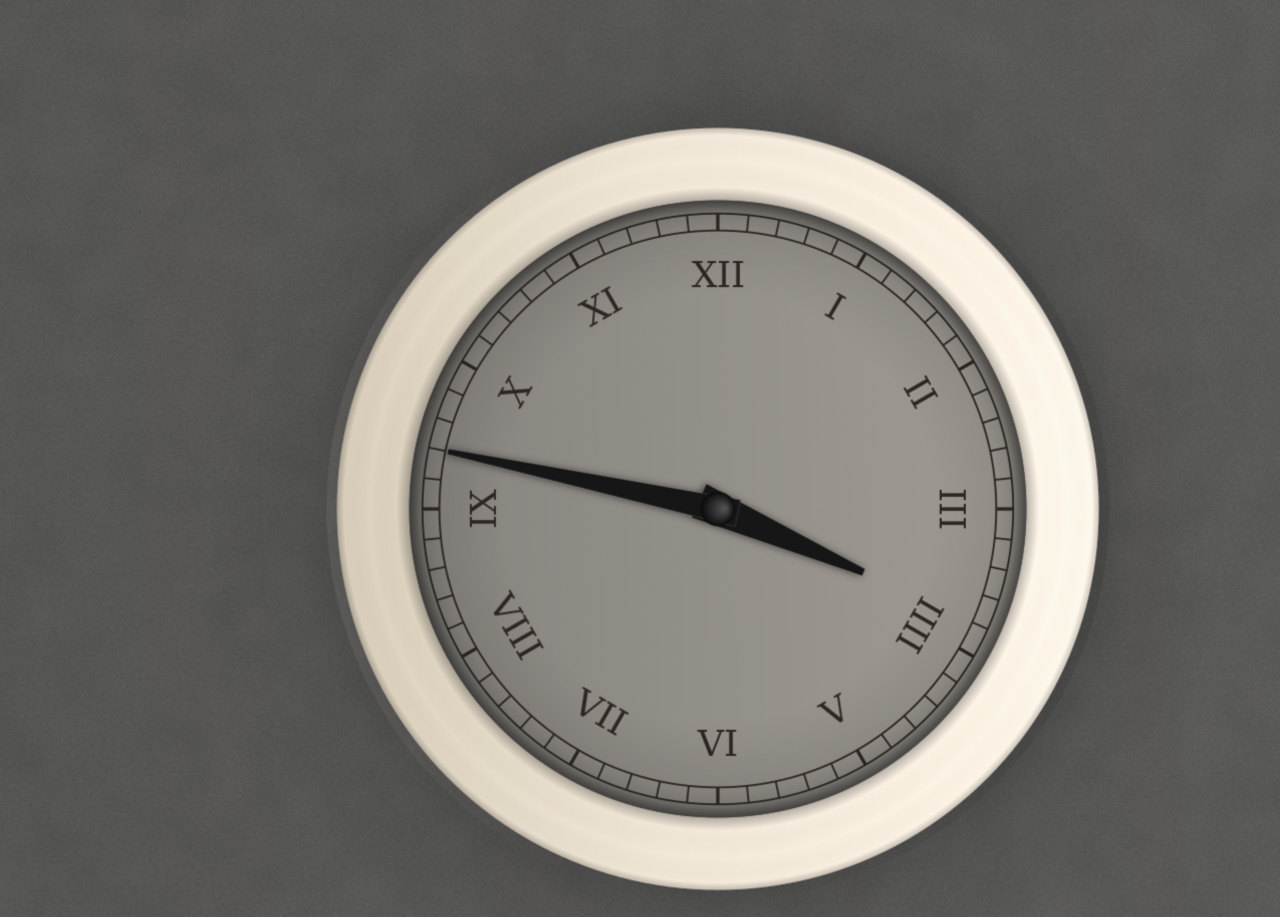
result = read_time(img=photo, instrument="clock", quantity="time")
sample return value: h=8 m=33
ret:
h=3 m=47
